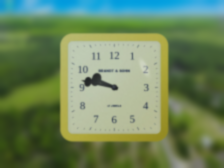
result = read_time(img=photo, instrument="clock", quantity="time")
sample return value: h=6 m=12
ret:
h=9 m=47
